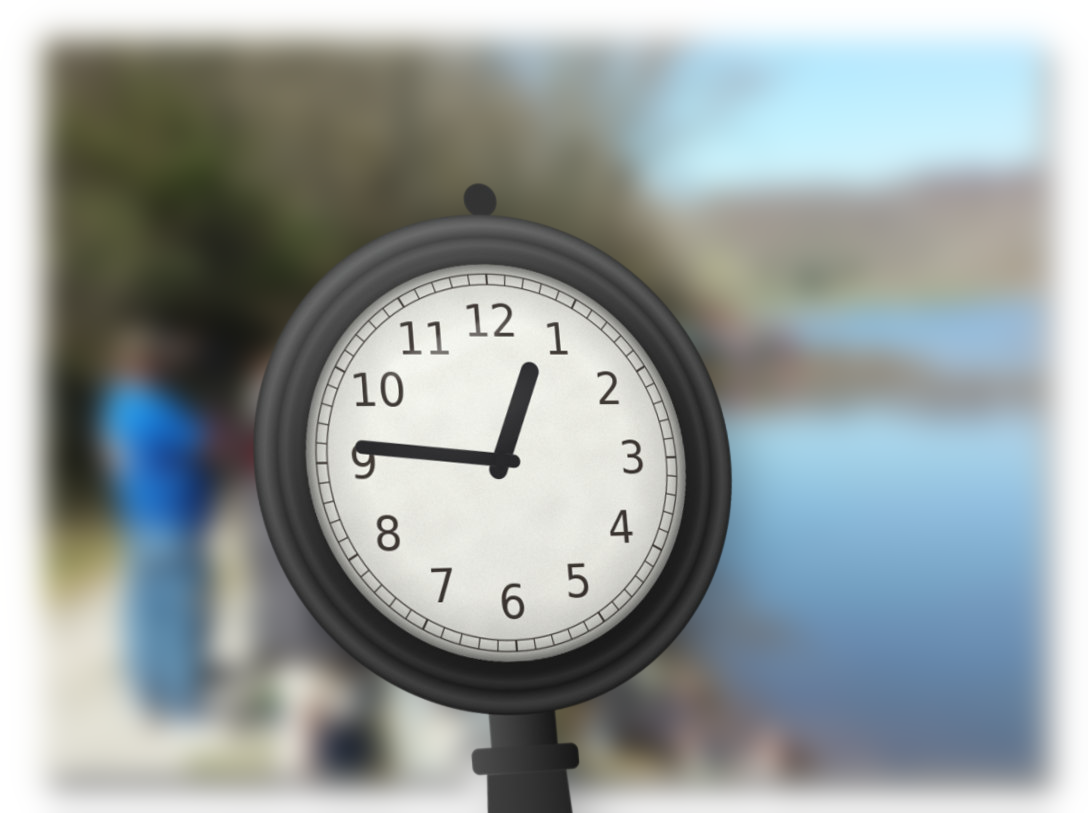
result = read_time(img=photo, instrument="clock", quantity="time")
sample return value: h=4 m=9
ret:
h=12 m=46
